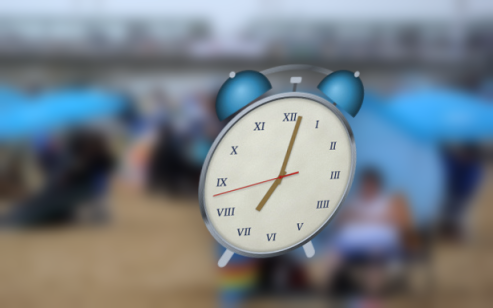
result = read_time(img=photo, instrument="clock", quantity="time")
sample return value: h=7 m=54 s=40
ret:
h=7 m=1 s=43
